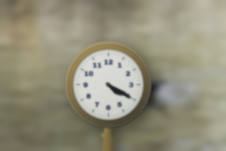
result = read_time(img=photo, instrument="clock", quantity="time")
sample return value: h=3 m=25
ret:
h=4 m=20
